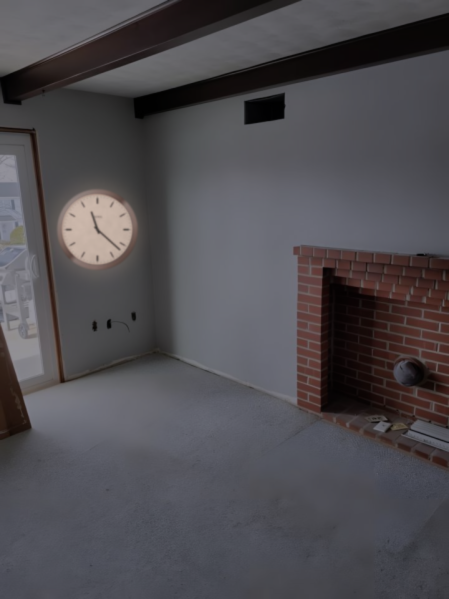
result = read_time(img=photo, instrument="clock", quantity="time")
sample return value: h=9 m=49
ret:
h=11 m=22
